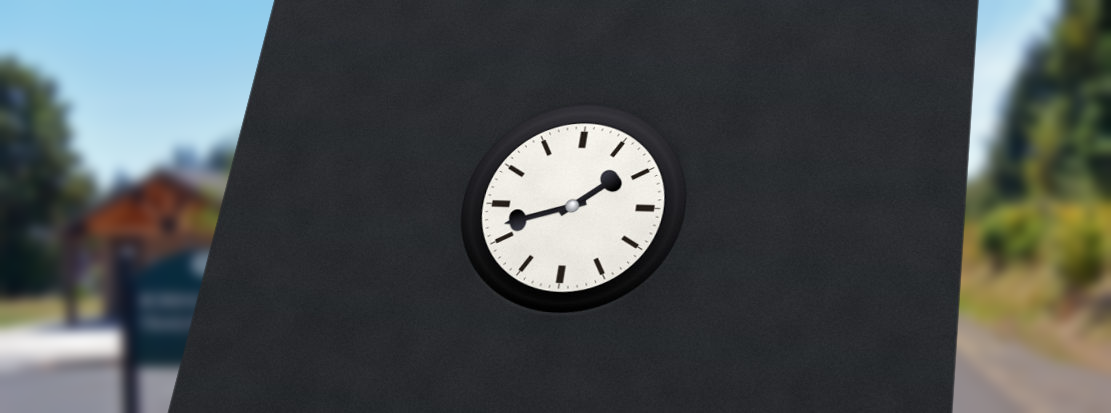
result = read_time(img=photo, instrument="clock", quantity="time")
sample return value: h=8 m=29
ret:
h=1 m=42
